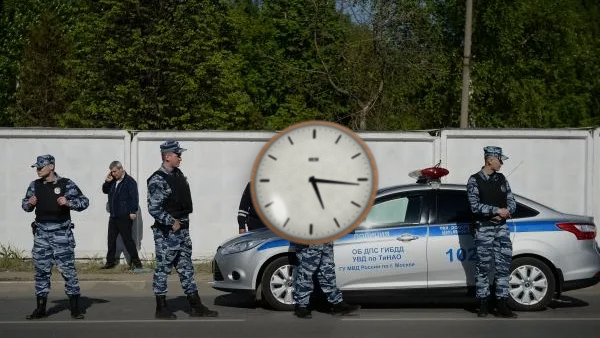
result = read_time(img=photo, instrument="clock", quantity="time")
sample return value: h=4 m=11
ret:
h=5 m=16
